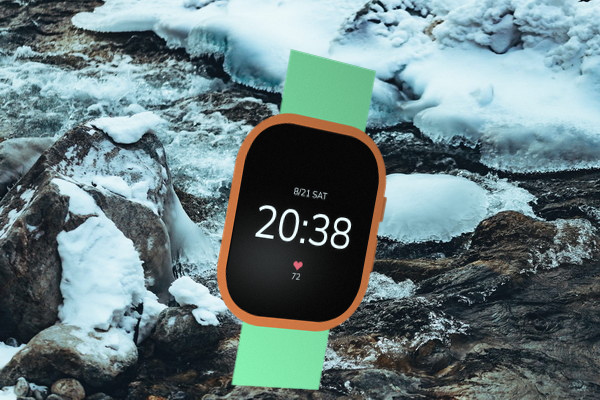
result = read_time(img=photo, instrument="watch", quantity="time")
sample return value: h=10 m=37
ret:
h=20 m=38
